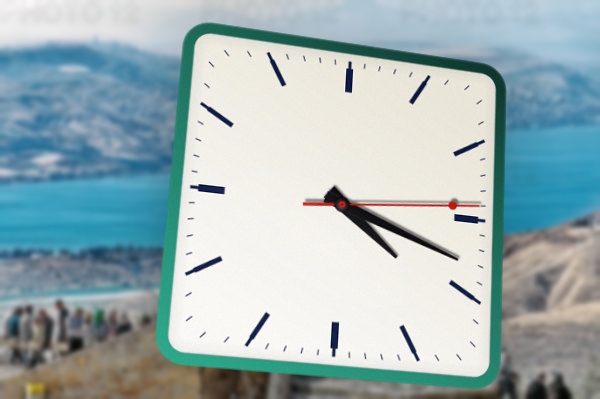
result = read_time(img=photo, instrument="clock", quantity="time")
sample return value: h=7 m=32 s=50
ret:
h=4 m=18 s=14
